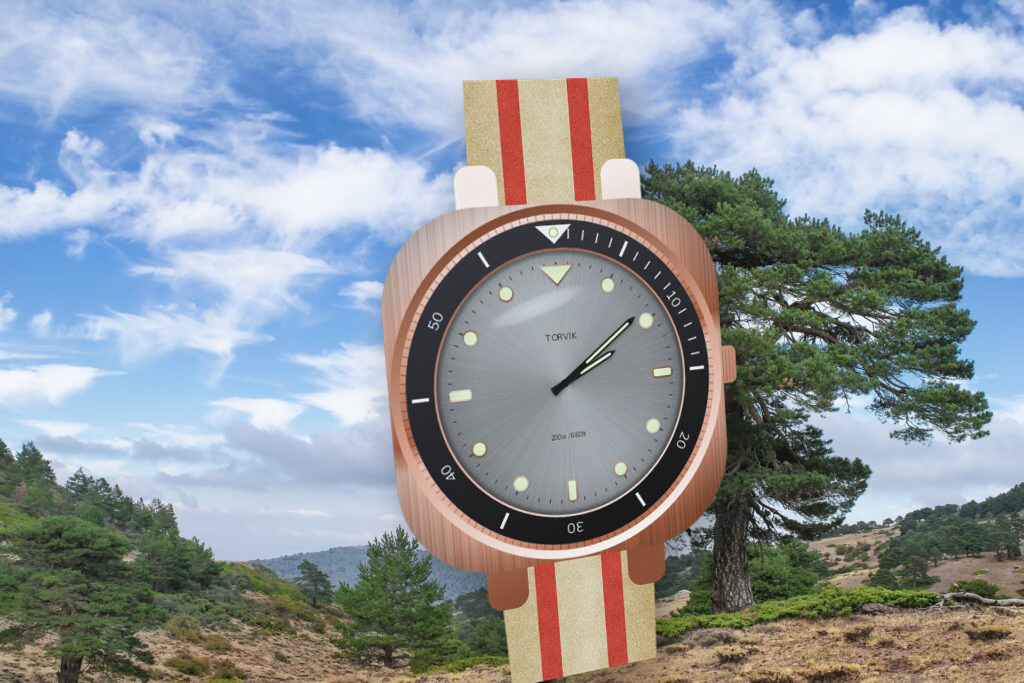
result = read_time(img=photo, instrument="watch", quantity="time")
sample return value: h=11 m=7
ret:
h=2 m=9
